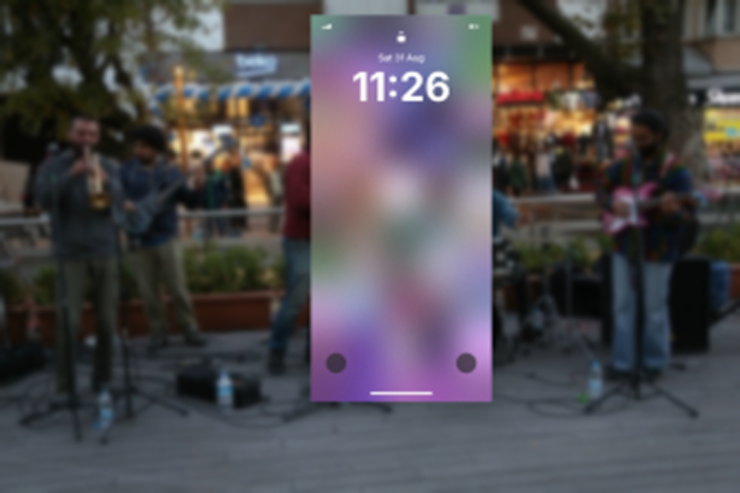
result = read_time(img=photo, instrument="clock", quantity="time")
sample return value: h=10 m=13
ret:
h=11 m=26
